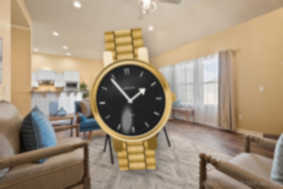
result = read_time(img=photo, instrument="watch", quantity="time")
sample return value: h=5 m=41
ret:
h=1 m=54
